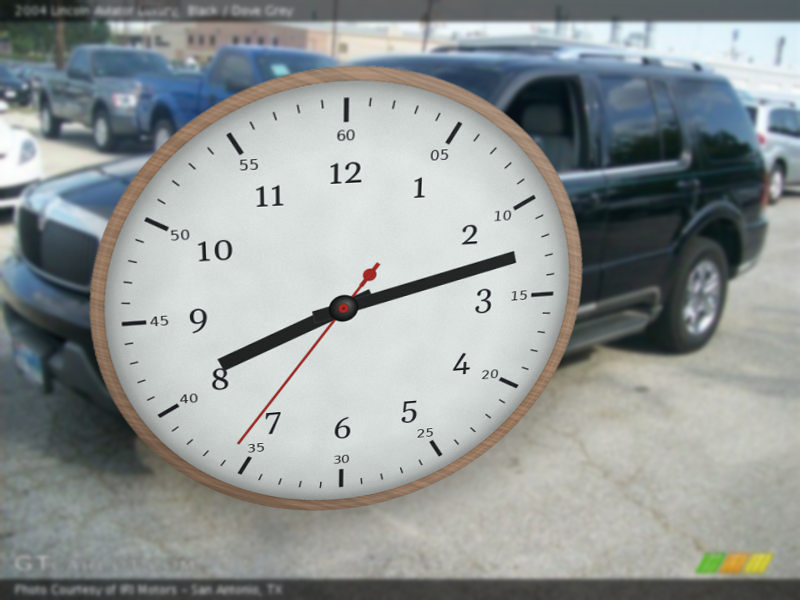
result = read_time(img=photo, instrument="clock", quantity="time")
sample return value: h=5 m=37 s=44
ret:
h=8 m=12 s=36
